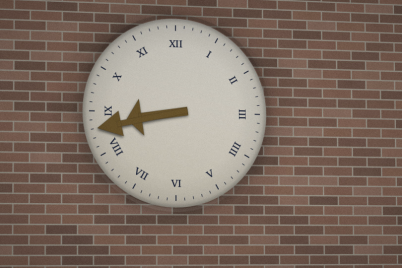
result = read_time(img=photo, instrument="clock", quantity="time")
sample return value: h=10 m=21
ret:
h=8 m=43
